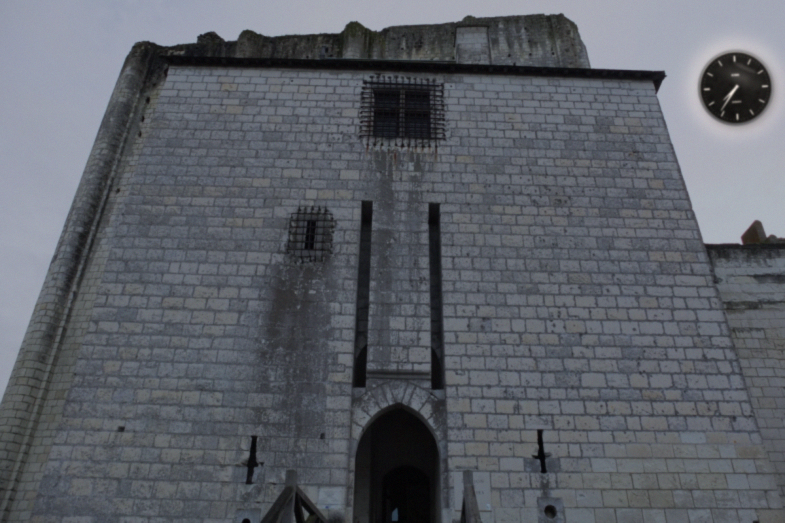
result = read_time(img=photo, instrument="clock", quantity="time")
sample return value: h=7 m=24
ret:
h=7 m=36
